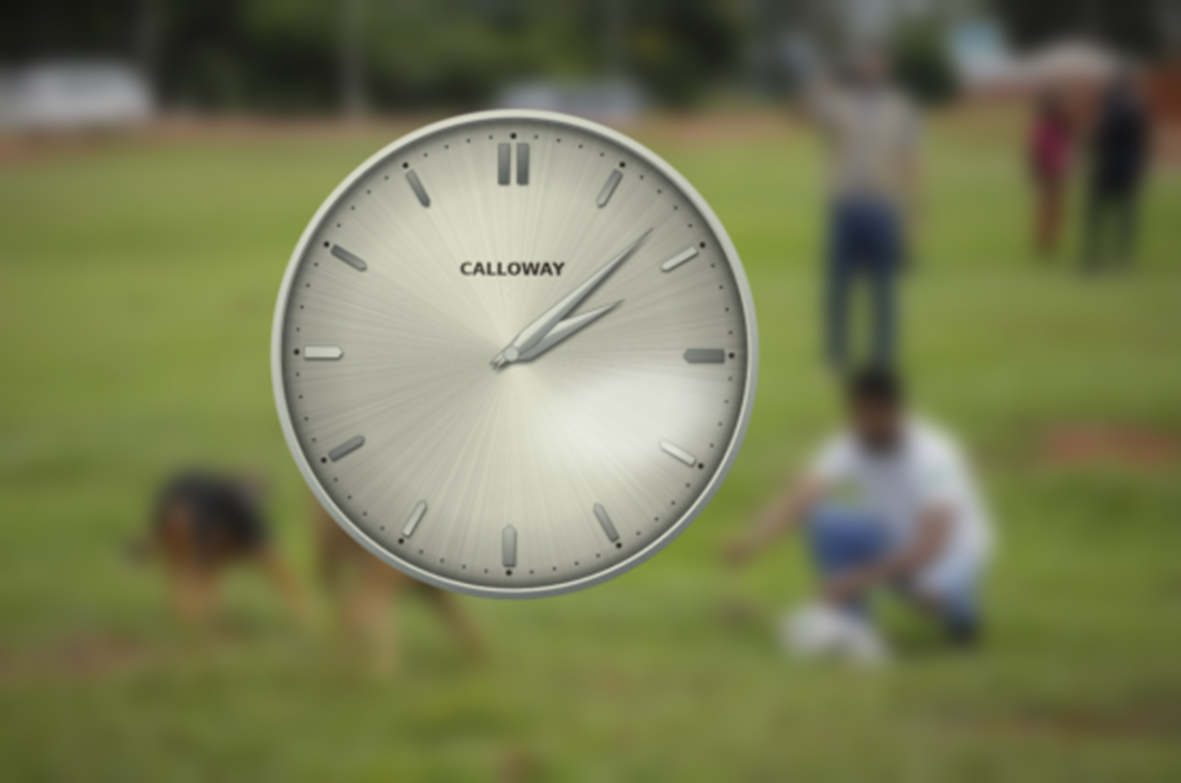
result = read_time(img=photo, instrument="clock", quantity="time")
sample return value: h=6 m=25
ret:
h=2 m=8
